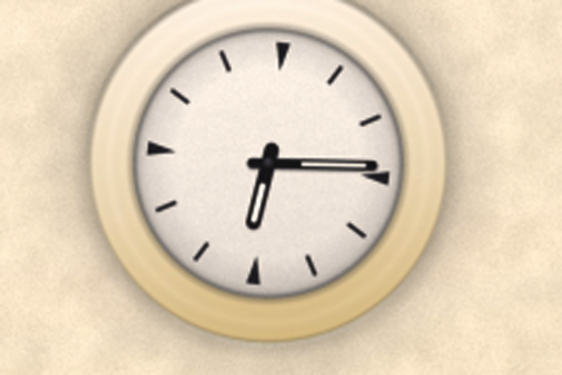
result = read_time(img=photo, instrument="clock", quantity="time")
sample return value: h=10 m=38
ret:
h=6 m=14
